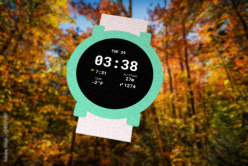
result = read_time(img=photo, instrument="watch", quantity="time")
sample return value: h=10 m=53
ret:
h=3 m=38
